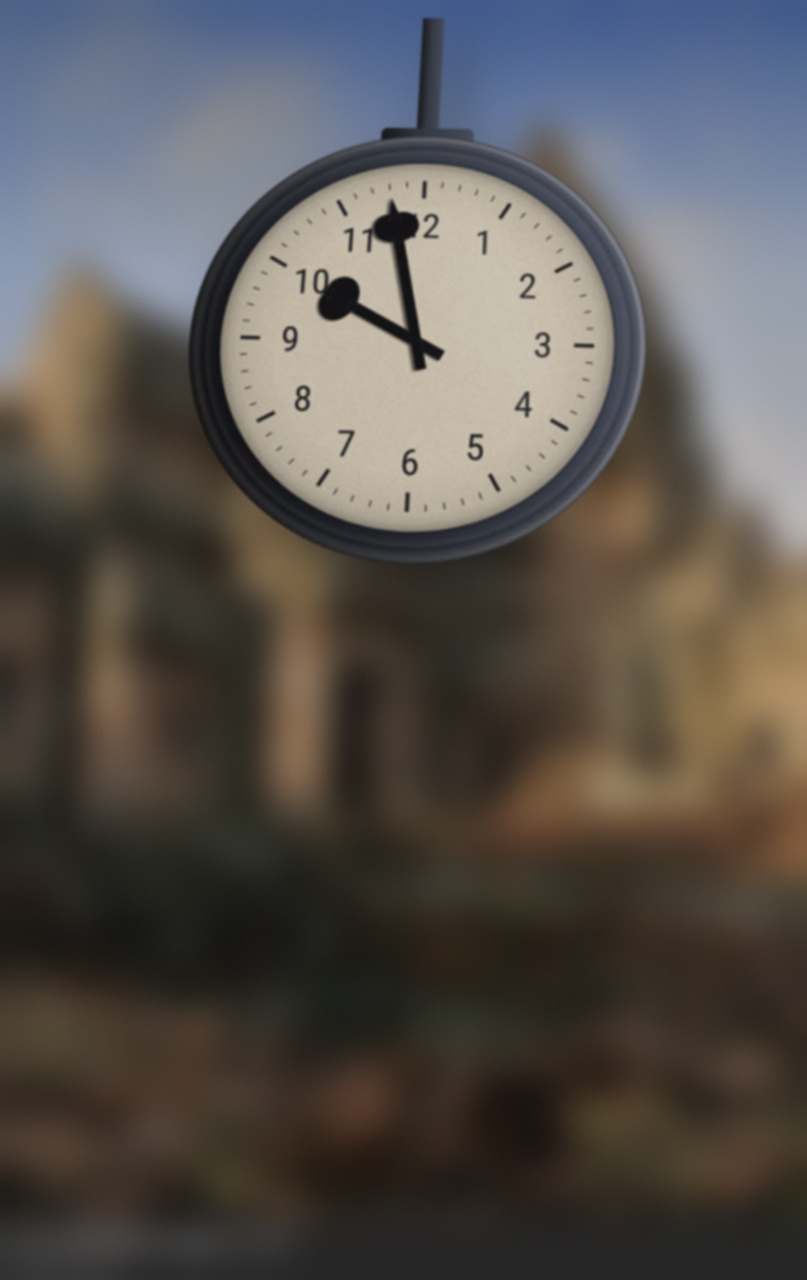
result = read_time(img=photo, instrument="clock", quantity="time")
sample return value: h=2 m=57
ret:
h=9 m=58
